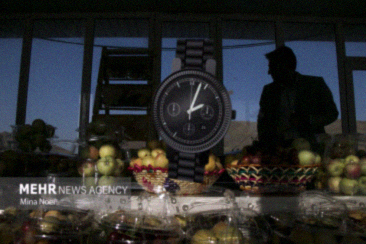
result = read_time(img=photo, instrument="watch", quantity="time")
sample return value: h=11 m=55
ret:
h=2 m=3
